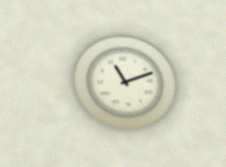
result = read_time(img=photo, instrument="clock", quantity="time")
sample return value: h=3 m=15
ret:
h=11 m=12
